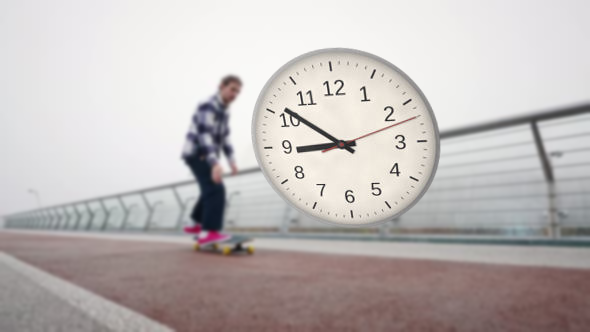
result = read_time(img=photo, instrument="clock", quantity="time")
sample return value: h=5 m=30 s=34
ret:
h=8 m=51 s=12
